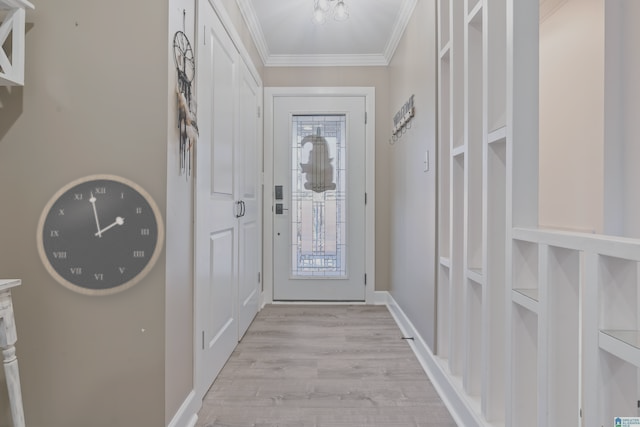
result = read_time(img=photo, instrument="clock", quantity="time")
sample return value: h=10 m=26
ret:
h=1 m=58
